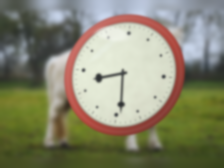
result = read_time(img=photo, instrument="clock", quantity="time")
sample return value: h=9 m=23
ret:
h=8 m=29
